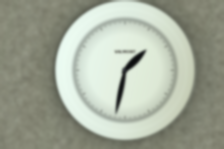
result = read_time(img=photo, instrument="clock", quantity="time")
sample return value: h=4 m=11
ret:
h=1 m=32
